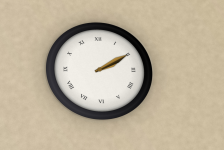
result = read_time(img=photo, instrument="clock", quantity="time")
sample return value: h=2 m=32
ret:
h=2 m=10
